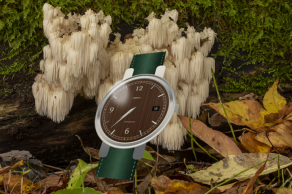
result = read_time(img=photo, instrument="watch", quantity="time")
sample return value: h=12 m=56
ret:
h=7 m=37
